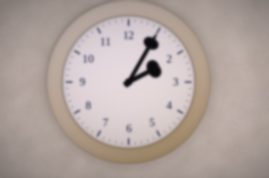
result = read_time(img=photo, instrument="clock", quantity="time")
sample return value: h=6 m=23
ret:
h=2 m=5
